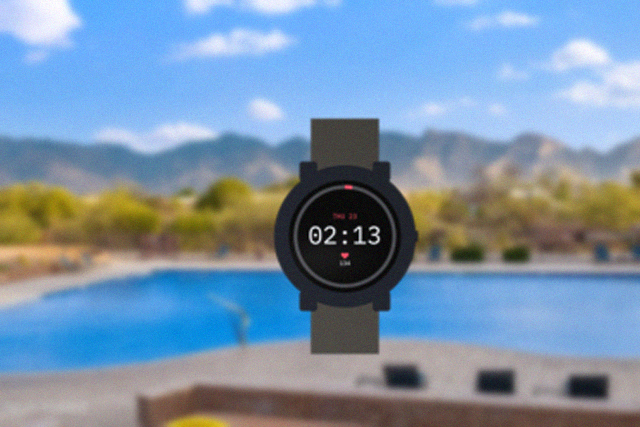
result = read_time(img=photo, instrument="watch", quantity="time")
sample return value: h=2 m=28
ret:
h=2 m=13
